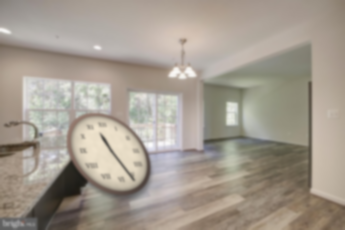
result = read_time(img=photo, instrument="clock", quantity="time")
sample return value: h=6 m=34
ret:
h=11 m=26
